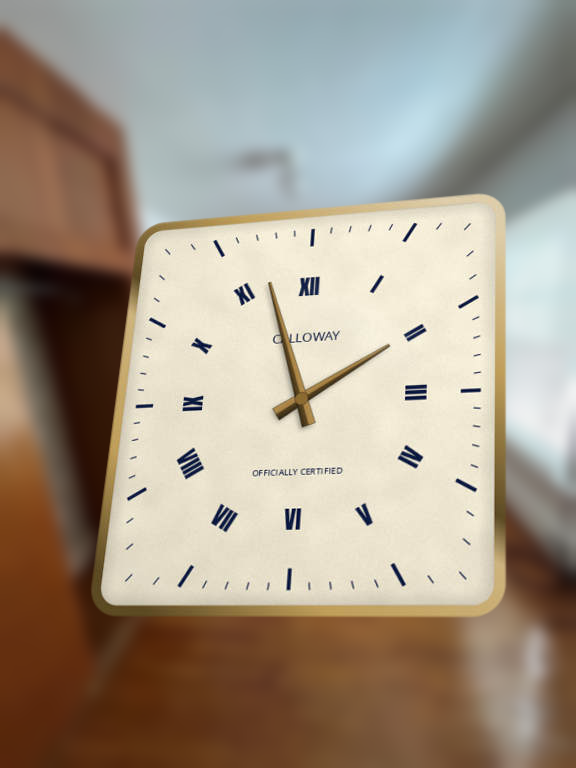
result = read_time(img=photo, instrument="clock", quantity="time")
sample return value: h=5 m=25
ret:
h=1 m=57
